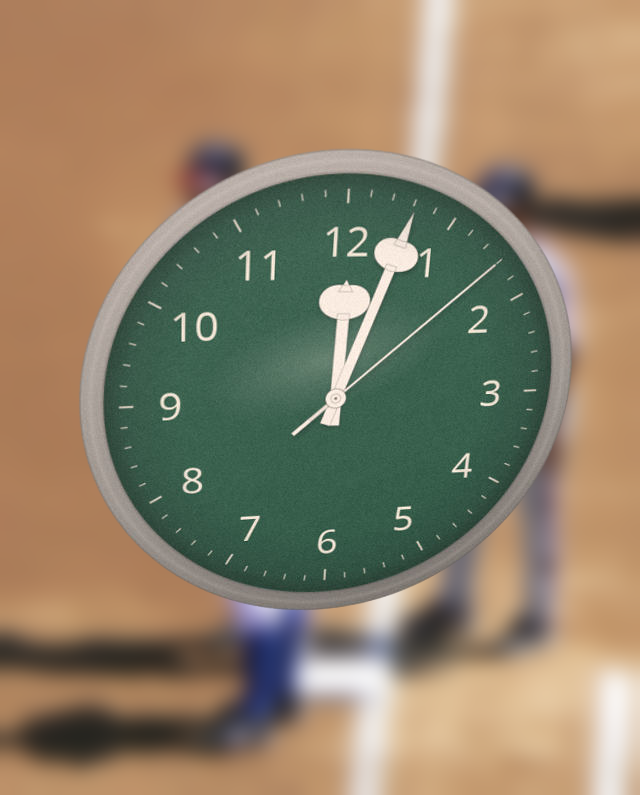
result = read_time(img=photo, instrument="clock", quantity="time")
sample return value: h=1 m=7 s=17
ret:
h=12 m=3 s=8
